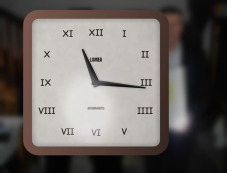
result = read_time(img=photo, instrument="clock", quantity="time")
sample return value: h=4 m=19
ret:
h=11 m=16
